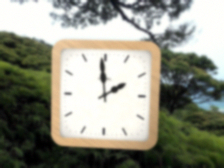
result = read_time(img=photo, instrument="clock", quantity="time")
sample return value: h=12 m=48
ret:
h=1 m=59
